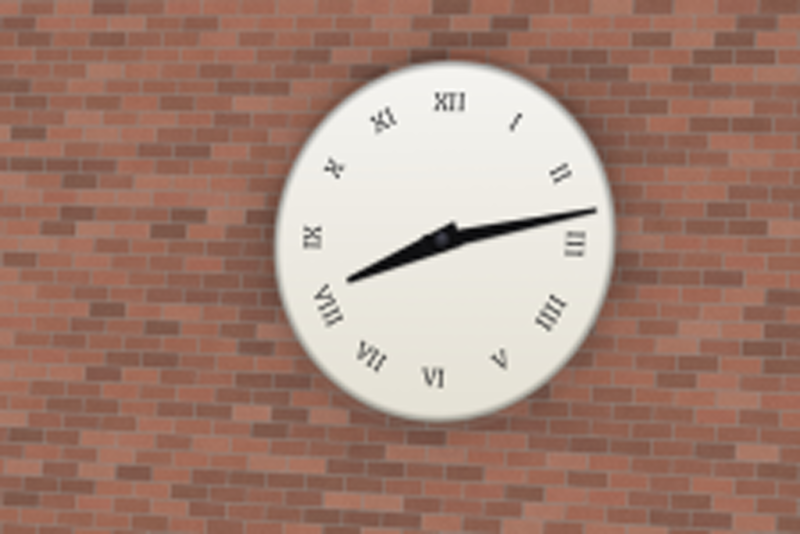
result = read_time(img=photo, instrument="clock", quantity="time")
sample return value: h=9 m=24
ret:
h=8 m=13
